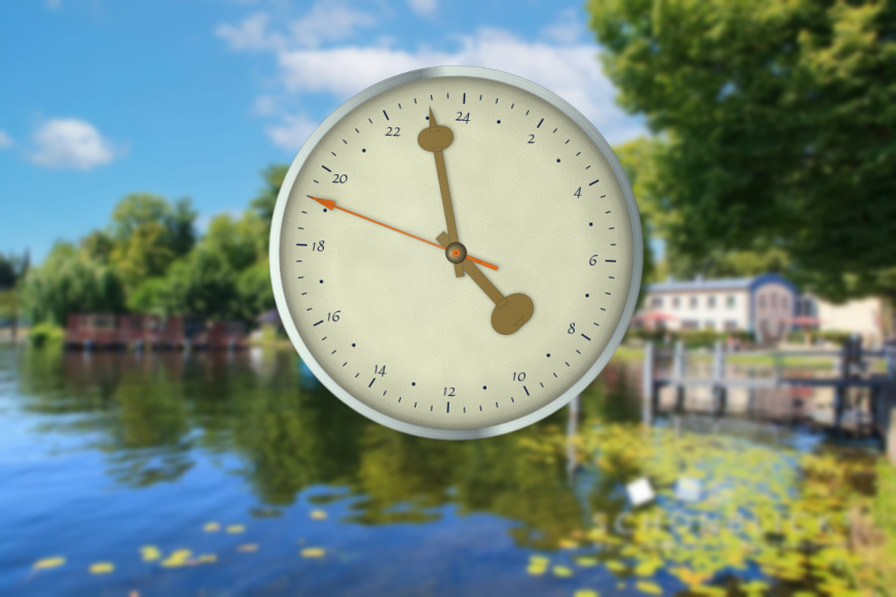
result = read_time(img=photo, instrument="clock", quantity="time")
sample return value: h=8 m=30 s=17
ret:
h=8 m=57 s=48
